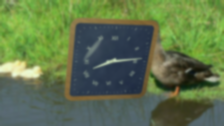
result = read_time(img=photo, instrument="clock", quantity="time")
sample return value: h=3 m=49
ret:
h=8 m=14
